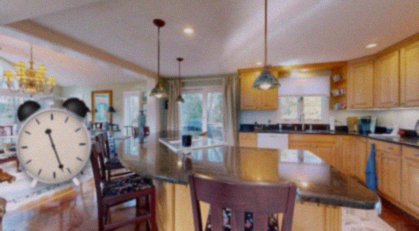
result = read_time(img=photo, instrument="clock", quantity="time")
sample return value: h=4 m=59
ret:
h=11 m=27
